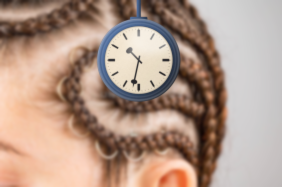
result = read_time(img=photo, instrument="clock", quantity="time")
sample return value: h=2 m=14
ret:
h=10 m=32
